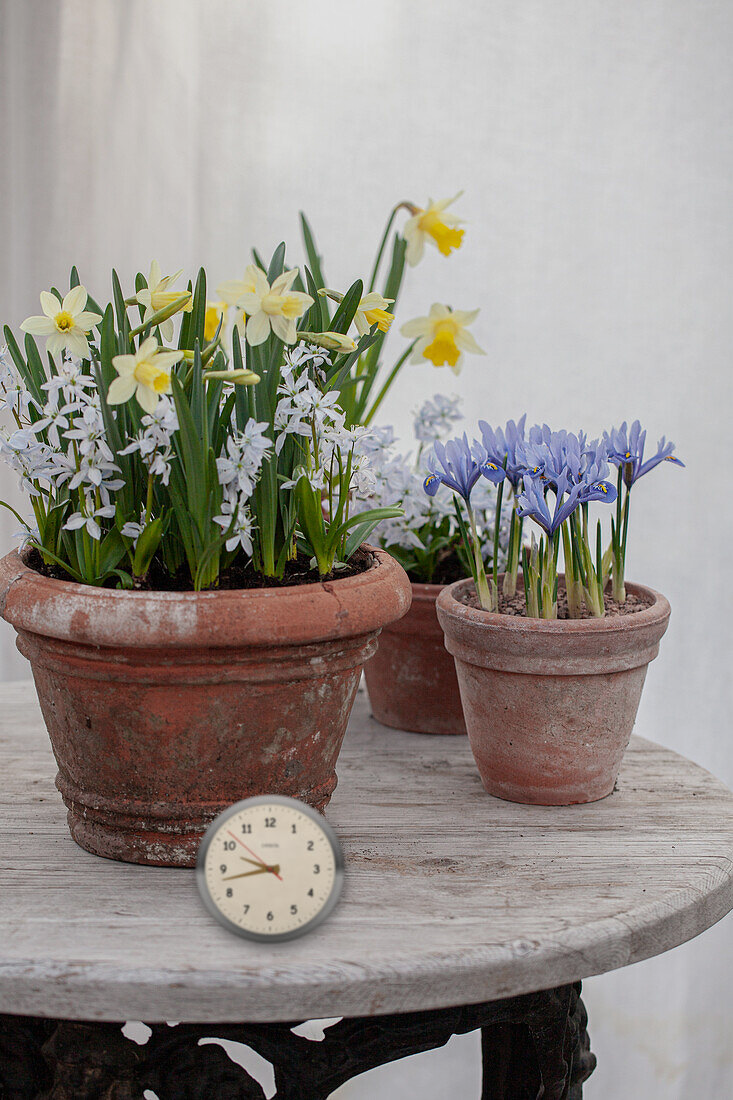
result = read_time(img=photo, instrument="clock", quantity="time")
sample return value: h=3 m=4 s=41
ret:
h=9 m=42 s=52
